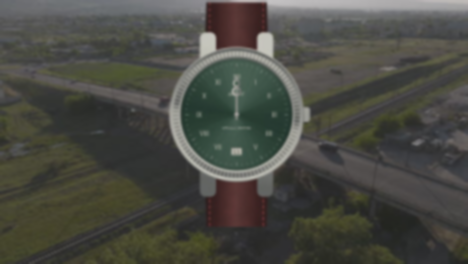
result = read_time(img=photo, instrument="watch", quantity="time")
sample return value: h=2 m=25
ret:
h=12 m=0
